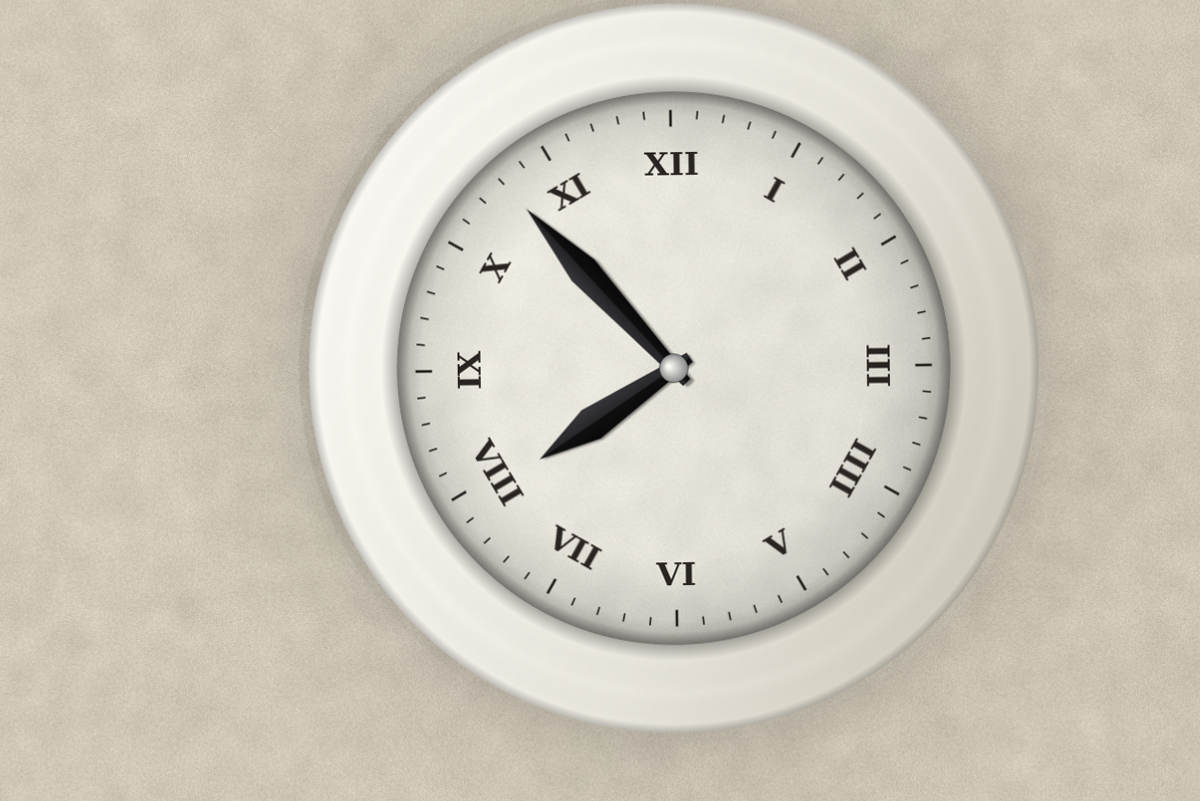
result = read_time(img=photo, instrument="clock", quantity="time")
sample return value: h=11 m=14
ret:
h=7 m=53
